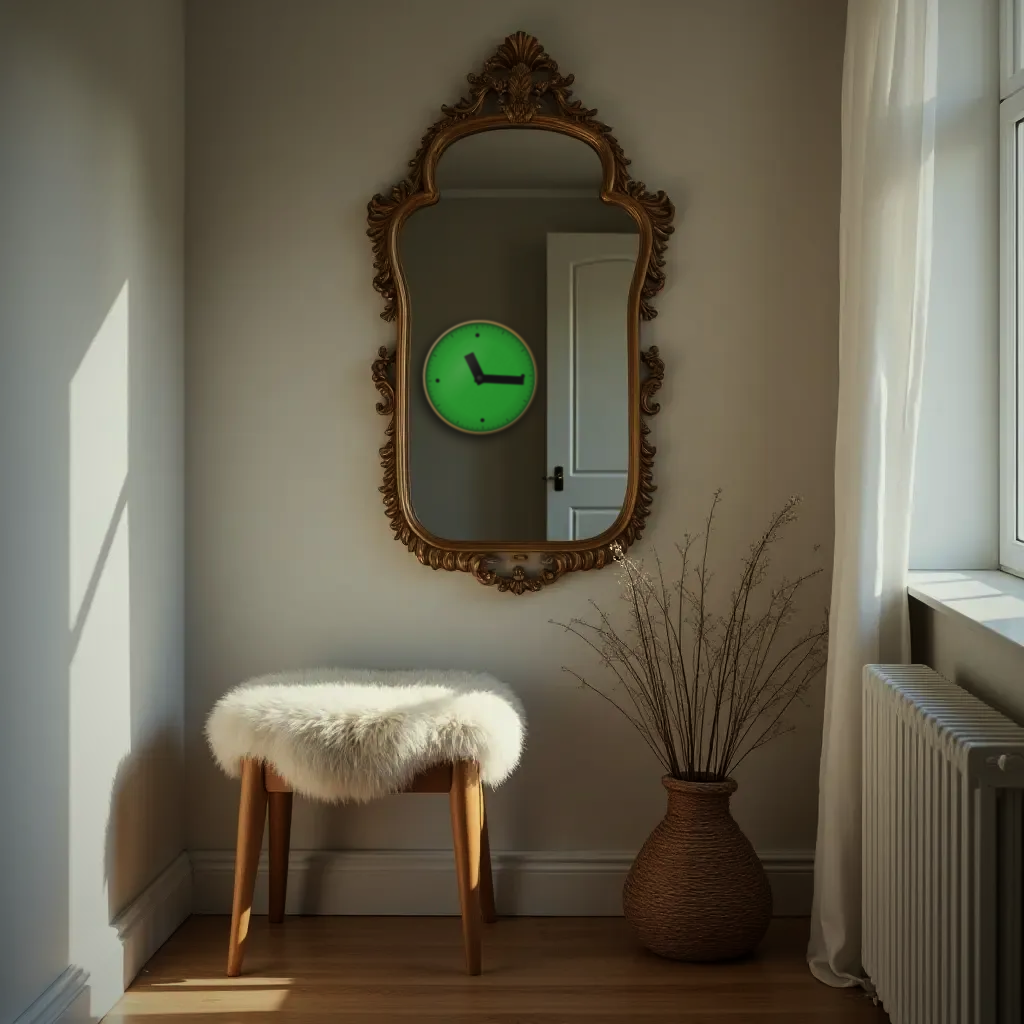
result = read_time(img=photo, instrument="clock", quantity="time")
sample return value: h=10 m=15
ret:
h=11 m=16
